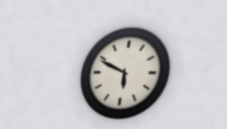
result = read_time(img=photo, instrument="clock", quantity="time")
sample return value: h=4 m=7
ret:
h=5 m=49
